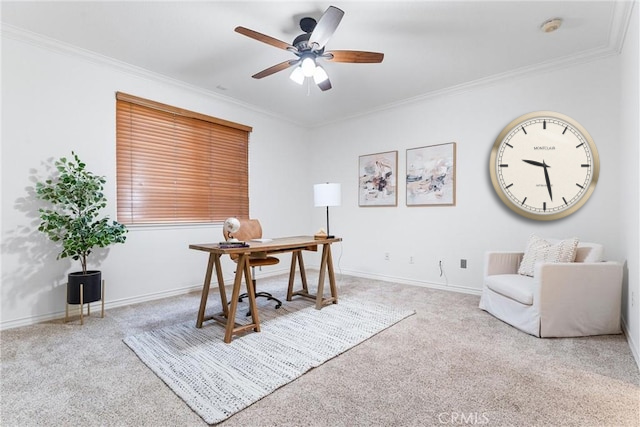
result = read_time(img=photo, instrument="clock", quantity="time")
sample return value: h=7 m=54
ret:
h=9 m=28
